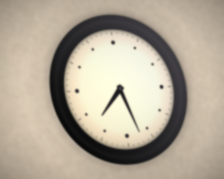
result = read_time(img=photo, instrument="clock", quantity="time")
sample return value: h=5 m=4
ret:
h=7 m=27
